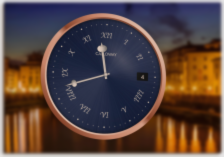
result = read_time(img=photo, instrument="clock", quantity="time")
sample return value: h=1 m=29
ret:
h=11 m=42
